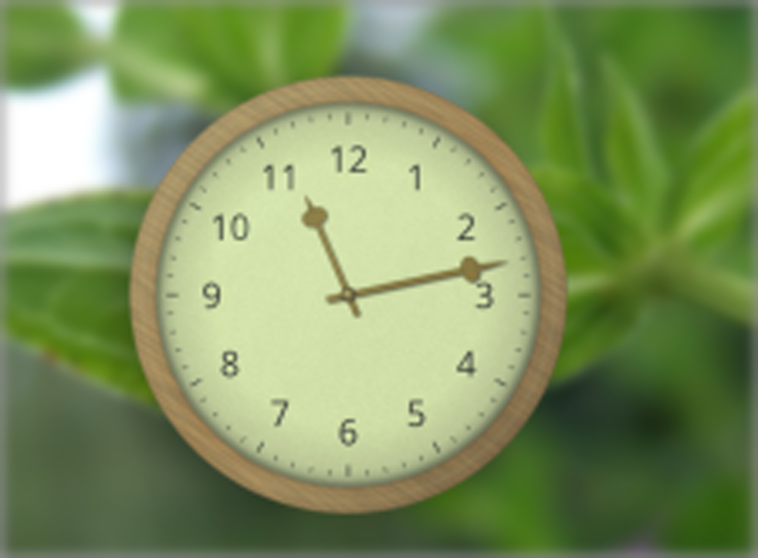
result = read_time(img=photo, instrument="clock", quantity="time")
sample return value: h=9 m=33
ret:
h=11 m=13
